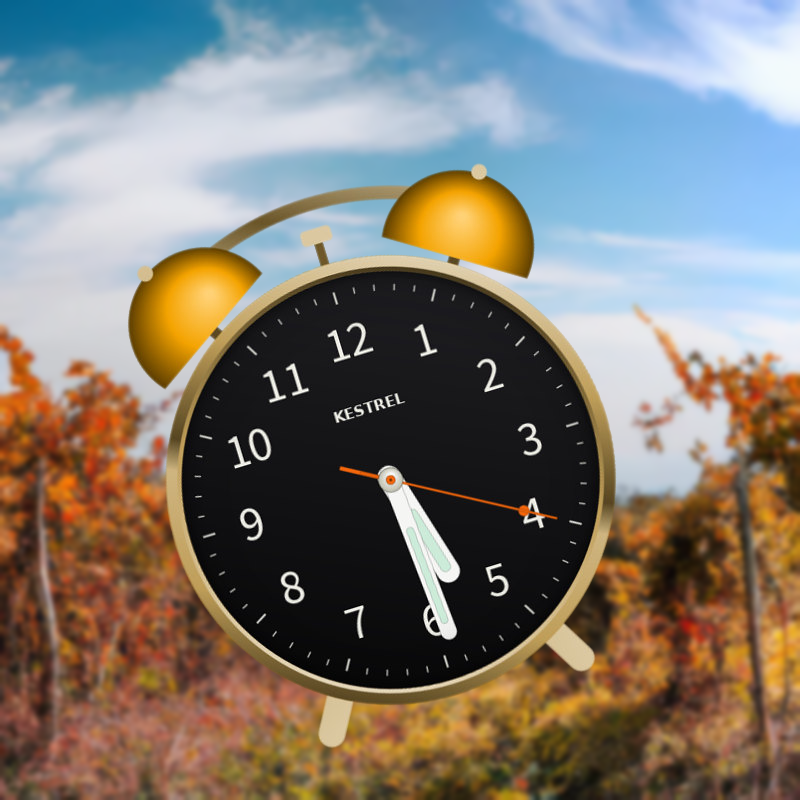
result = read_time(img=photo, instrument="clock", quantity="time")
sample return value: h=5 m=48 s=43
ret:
h=5 m=29 s=20
